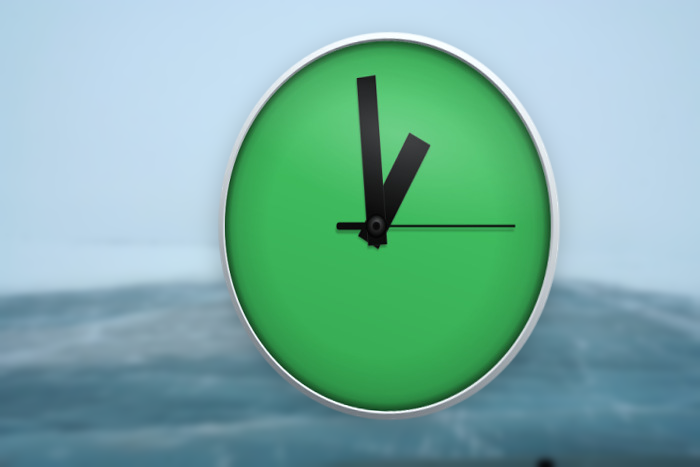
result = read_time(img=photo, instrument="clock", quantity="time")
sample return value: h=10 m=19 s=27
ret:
h=12 m=59 s=15
